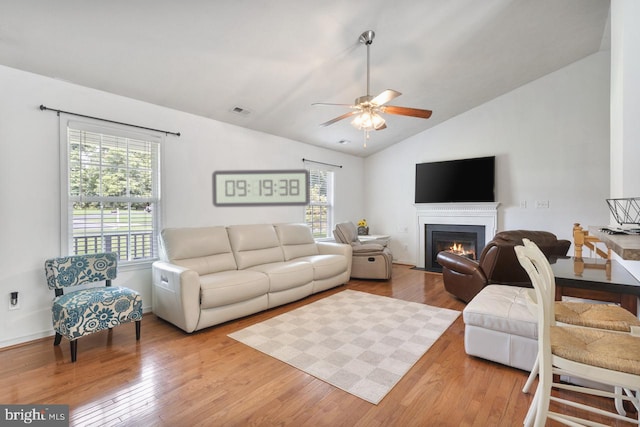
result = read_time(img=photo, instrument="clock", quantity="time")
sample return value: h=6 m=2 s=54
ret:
h=9 m=19 s=38
